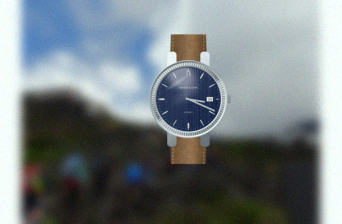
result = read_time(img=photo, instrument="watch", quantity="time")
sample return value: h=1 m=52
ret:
h=3 m=19
